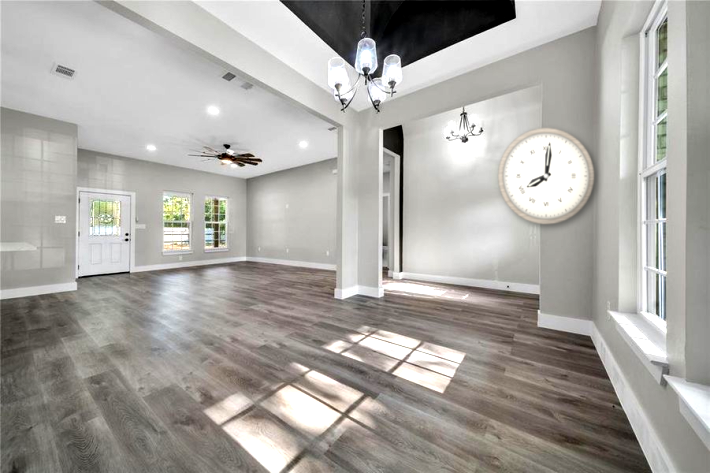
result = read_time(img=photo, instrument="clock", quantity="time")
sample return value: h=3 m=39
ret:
h=8 m=1
